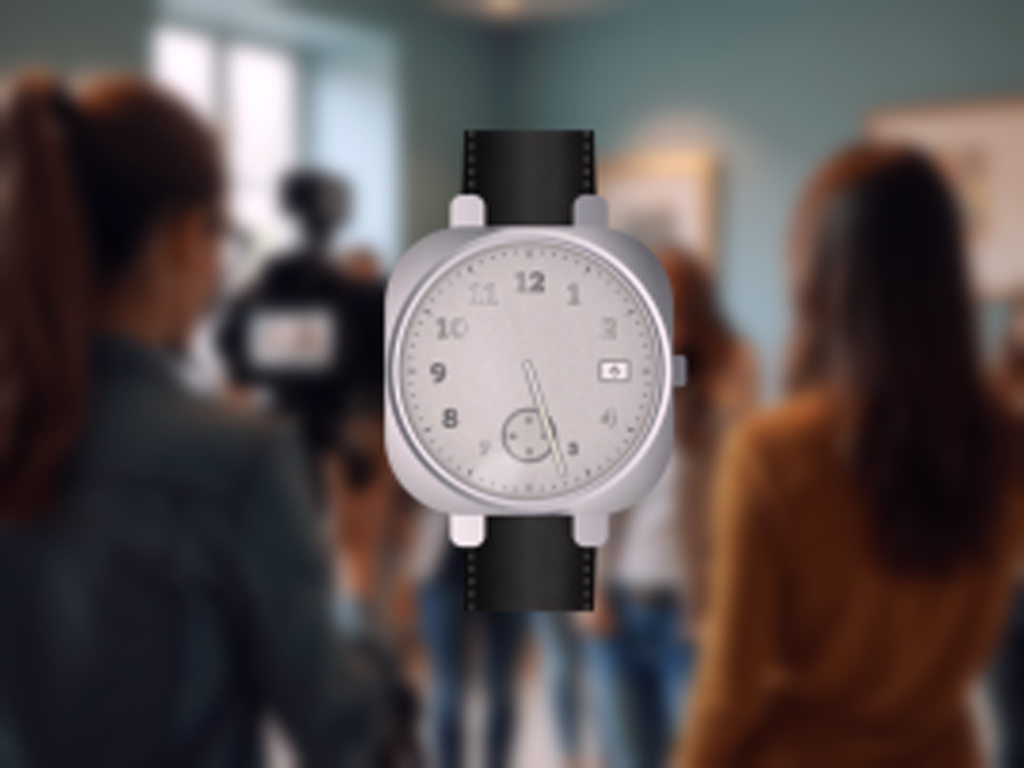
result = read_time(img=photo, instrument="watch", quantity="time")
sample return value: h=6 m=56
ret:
h=5 m=27
